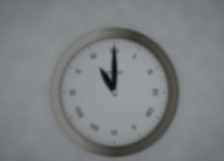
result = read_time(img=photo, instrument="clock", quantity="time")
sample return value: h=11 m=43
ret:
h=11 m=0
